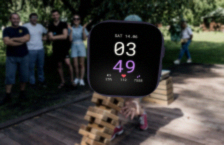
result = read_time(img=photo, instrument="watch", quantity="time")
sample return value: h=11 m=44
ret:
h=3 m=49
